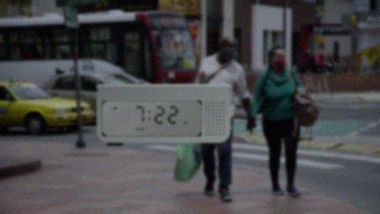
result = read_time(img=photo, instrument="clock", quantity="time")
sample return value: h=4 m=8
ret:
h=7 m=22
